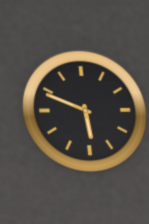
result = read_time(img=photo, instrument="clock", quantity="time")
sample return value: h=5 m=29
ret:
h=5 m=49
